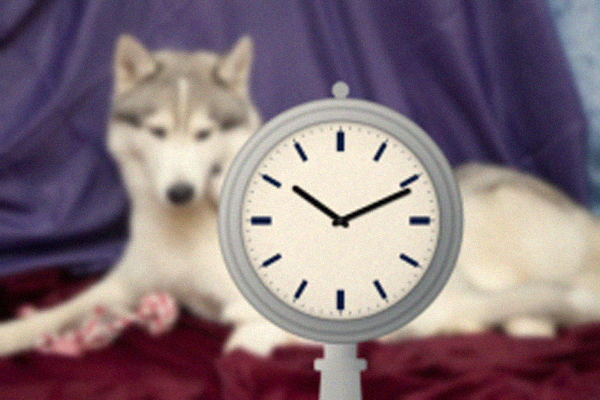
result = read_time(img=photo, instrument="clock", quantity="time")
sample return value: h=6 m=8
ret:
h=10 m=11
